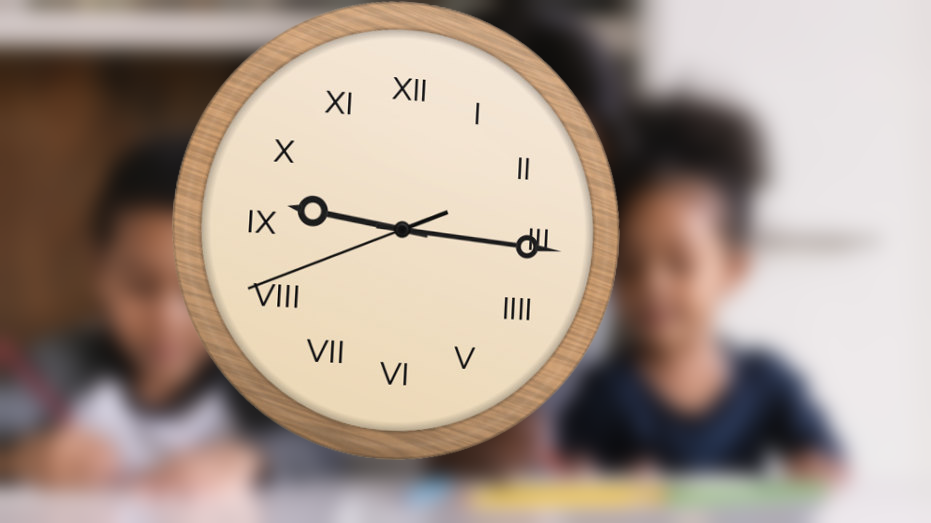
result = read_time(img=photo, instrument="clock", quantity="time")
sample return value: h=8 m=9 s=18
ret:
h=9 m=15 s=41
